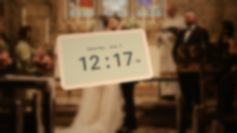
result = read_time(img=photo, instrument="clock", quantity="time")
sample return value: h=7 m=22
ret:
h=12 m=17
